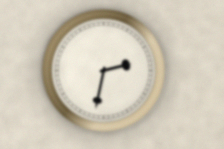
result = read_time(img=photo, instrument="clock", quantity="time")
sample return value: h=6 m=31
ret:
h=2 m=32
